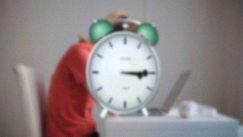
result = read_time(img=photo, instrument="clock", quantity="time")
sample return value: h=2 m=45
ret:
h=3 m=15
